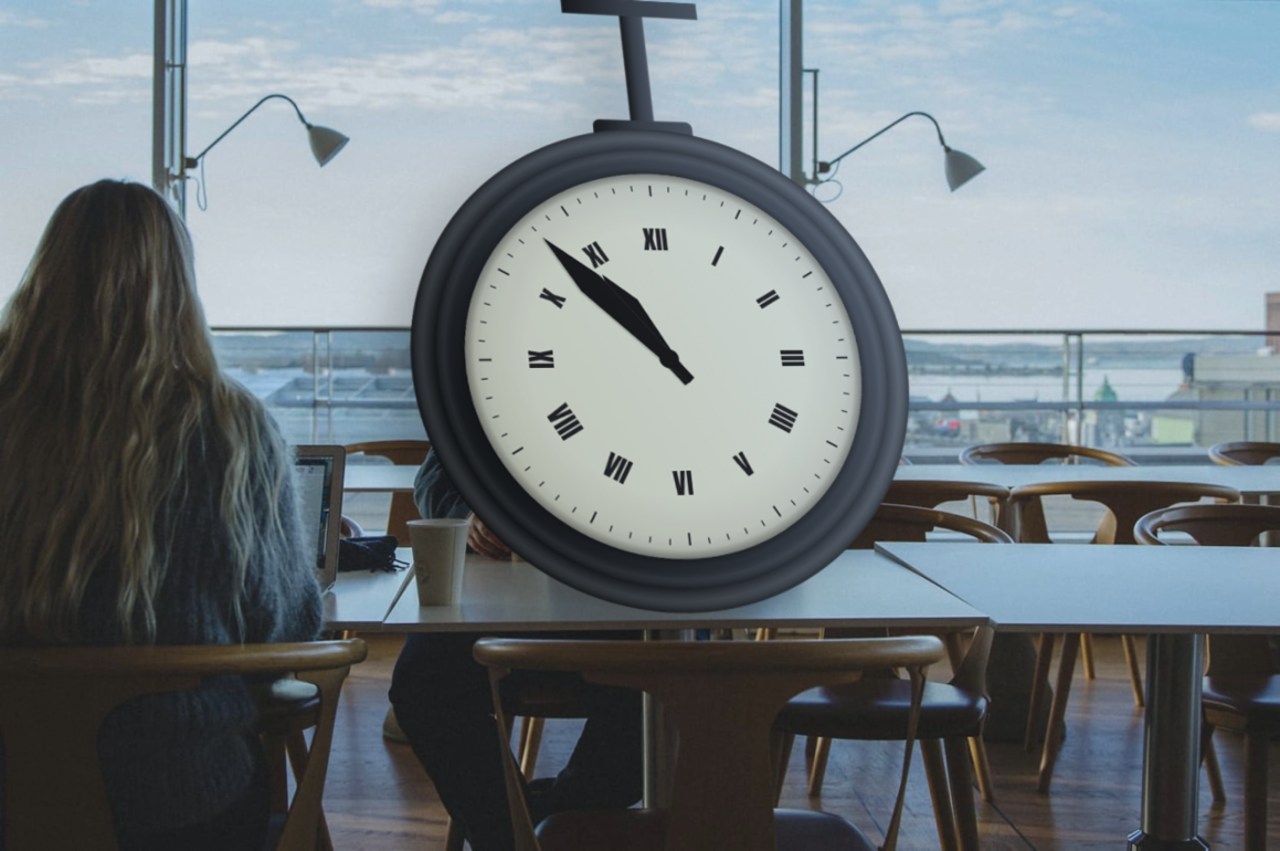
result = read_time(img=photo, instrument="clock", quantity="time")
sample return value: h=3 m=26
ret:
h=10 m=53
